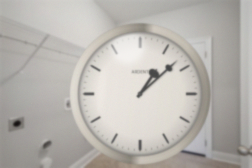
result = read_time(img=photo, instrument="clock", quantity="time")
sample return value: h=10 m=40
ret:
h=1 m=8
